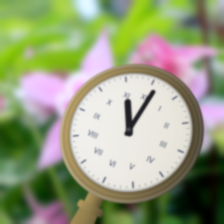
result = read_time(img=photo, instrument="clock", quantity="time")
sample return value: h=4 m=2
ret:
h=11 m=1
